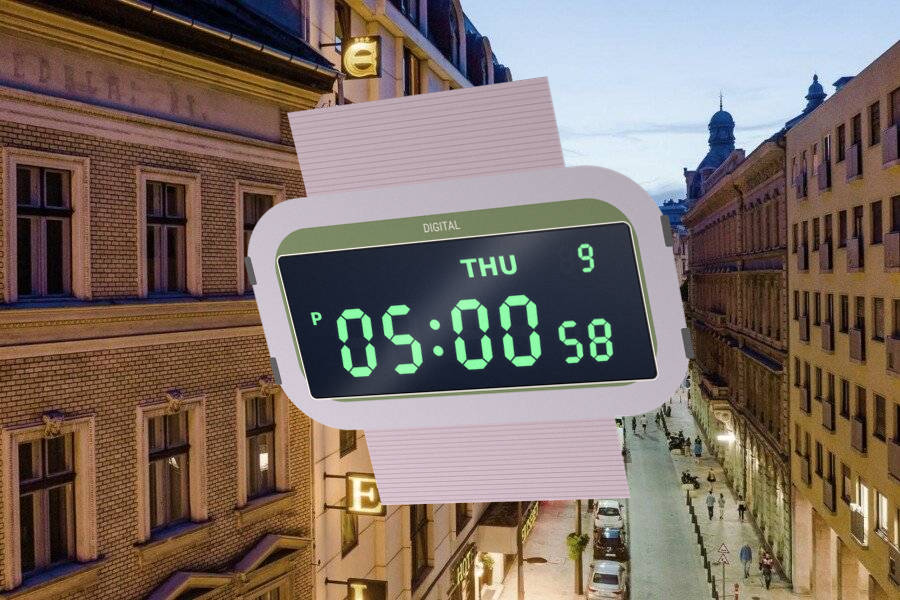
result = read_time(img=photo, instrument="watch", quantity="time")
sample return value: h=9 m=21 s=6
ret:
h=5 m=0 s=58
